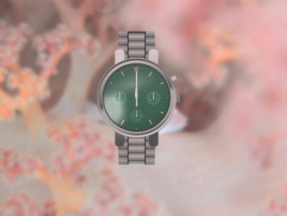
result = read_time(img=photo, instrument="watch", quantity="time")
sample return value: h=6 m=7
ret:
h=12 m=0
